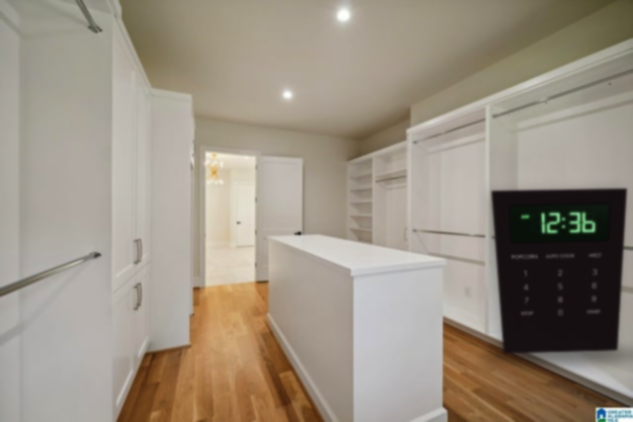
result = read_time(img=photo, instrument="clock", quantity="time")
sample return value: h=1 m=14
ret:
h=12 m=36
